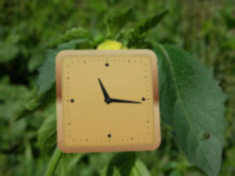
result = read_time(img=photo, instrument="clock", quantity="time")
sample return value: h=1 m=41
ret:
h=11 m=16
